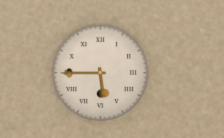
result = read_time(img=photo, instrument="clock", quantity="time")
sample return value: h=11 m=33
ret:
h=5 m=45
